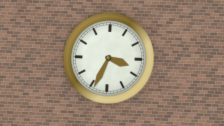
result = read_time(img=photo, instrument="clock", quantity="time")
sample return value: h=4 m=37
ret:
h=3 m=34
